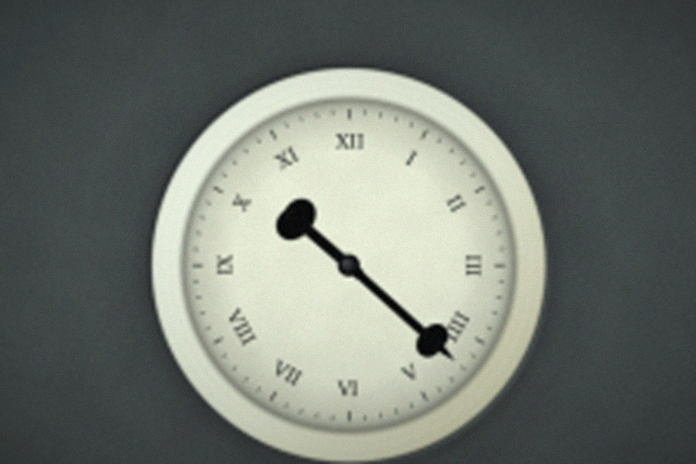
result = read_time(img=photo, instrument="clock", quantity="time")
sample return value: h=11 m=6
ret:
h=10 m=22
